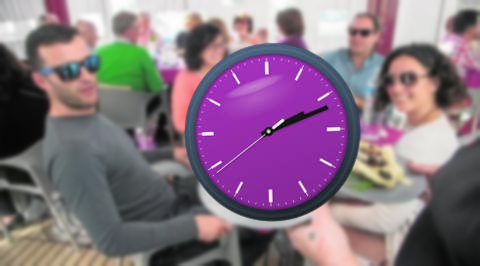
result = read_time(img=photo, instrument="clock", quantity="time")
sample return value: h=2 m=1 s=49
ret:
h=2 m=11 s=39
